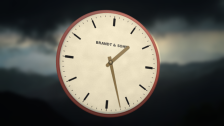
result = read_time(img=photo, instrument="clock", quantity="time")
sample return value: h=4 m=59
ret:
h=1 m=27
